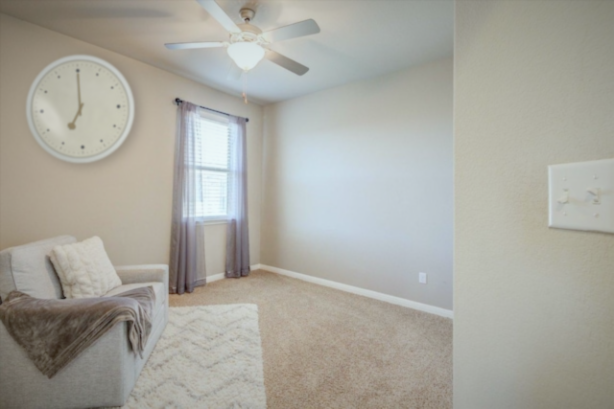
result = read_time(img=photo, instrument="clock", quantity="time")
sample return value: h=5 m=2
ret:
h=7 m=0
